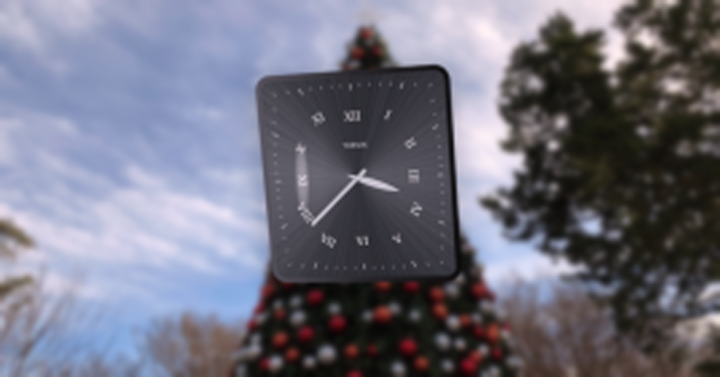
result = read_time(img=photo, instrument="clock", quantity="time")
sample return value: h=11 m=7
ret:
h=3 m=38
